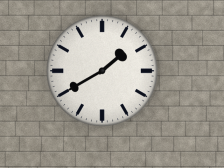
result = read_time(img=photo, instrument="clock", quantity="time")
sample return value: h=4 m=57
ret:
h=1 m=40
